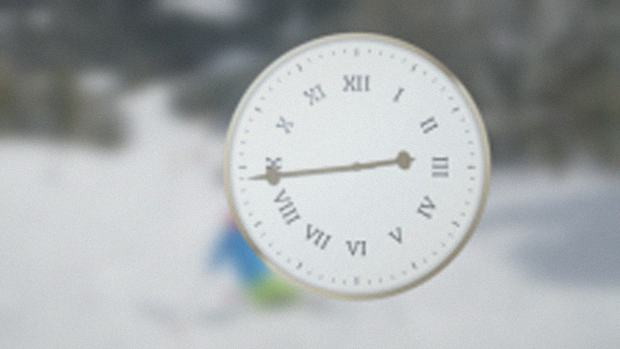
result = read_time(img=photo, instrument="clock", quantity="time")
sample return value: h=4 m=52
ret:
h=2 m=44
